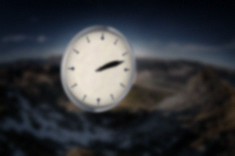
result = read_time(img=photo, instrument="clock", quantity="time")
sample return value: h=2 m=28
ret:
h=2 m=12
